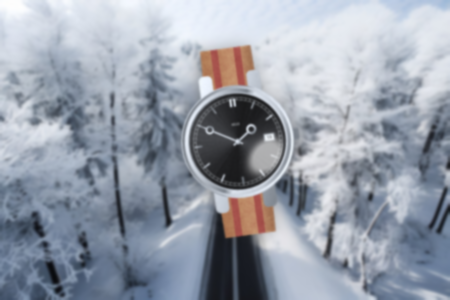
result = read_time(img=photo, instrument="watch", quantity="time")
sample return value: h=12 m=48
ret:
h=1 m=50
